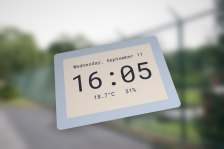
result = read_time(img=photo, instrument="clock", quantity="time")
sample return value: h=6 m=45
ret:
h=16 m=5
